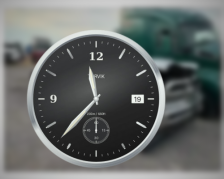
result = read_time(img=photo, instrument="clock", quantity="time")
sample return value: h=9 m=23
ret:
h=11 m=37
